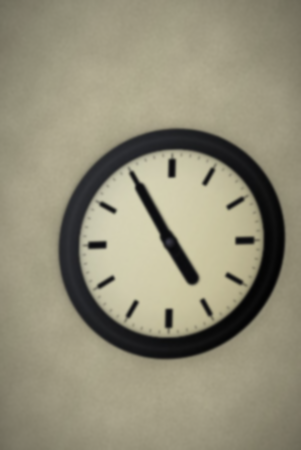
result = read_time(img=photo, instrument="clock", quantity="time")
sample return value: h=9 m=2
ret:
h=4 m=55
